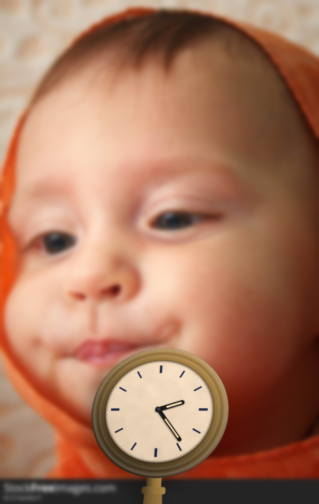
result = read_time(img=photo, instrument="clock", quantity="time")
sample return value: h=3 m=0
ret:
h=2 m=24
